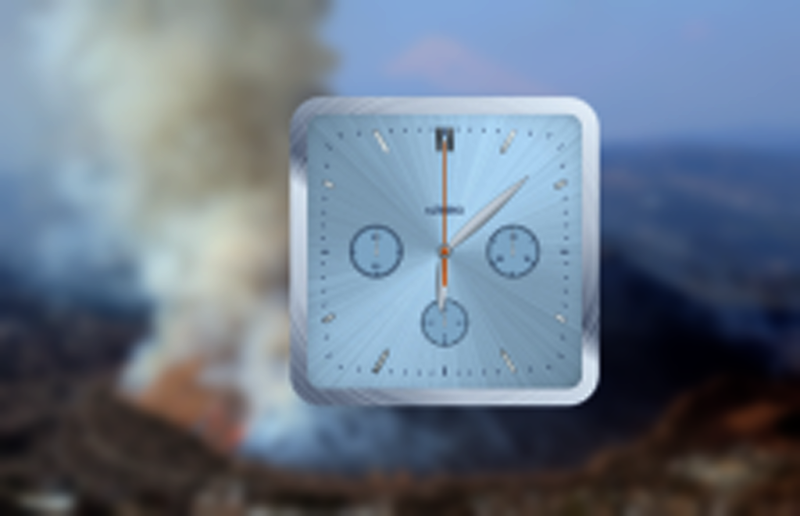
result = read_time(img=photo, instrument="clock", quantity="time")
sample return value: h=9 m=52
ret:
h=6 m=8
